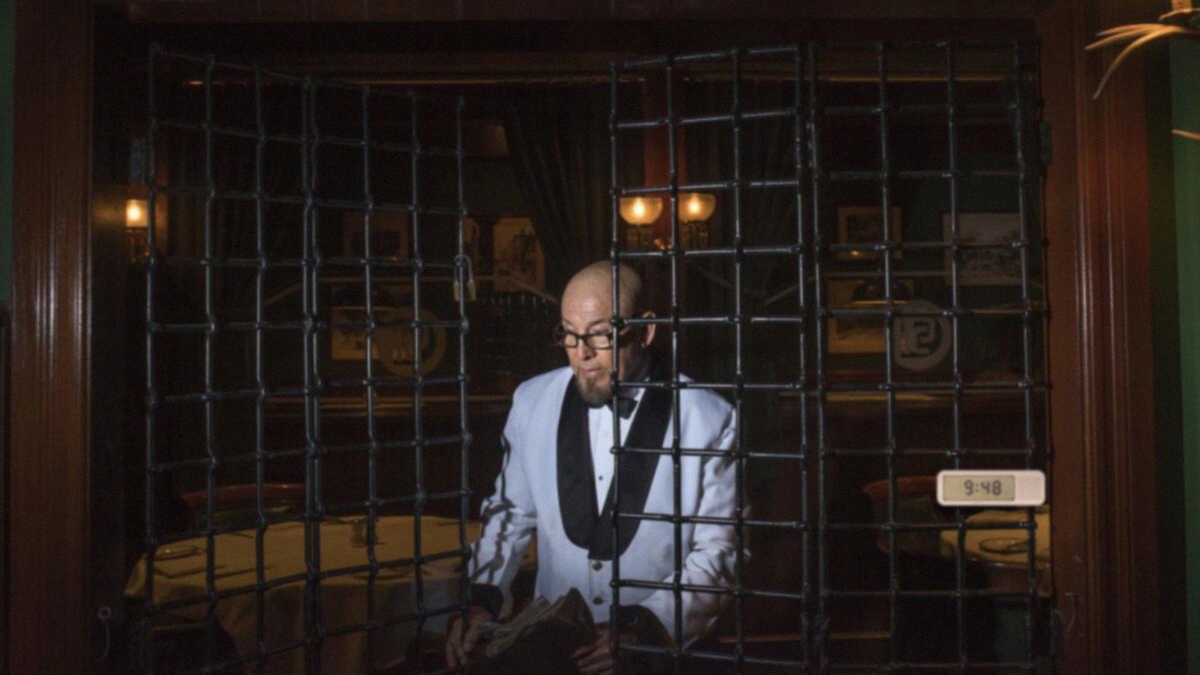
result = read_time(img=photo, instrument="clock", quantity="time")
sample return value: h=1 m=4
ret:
h=9 m=48
